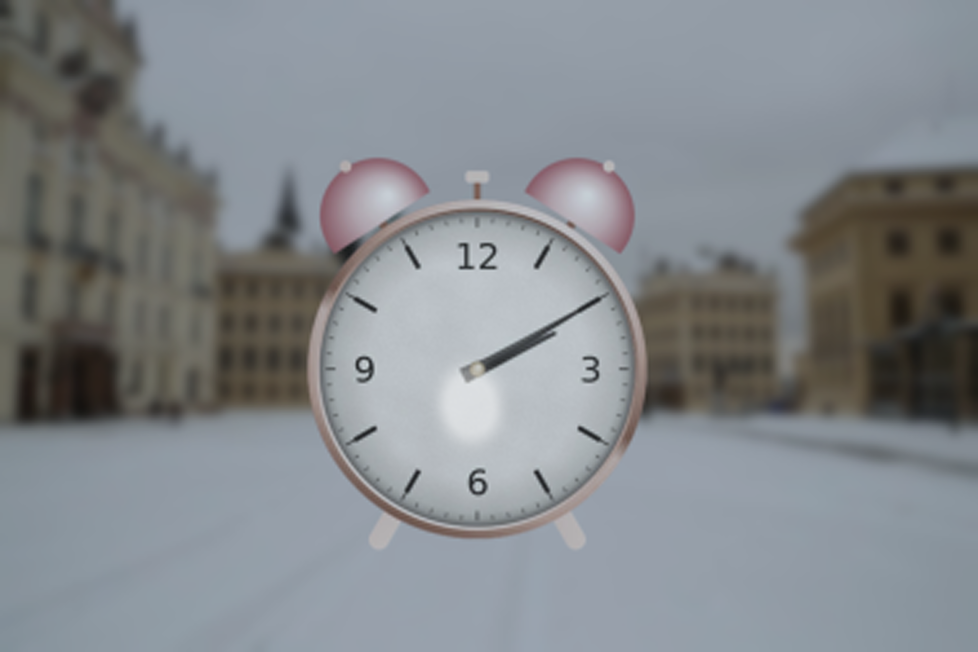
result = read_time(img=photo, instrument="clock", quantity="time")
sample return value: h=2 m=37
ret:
h=2 m=10
